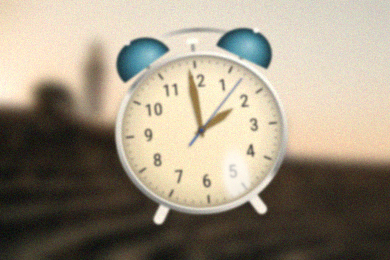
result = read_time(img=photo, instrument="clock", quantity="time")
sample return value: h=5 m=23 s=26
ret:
h=1 m=59 s=7
